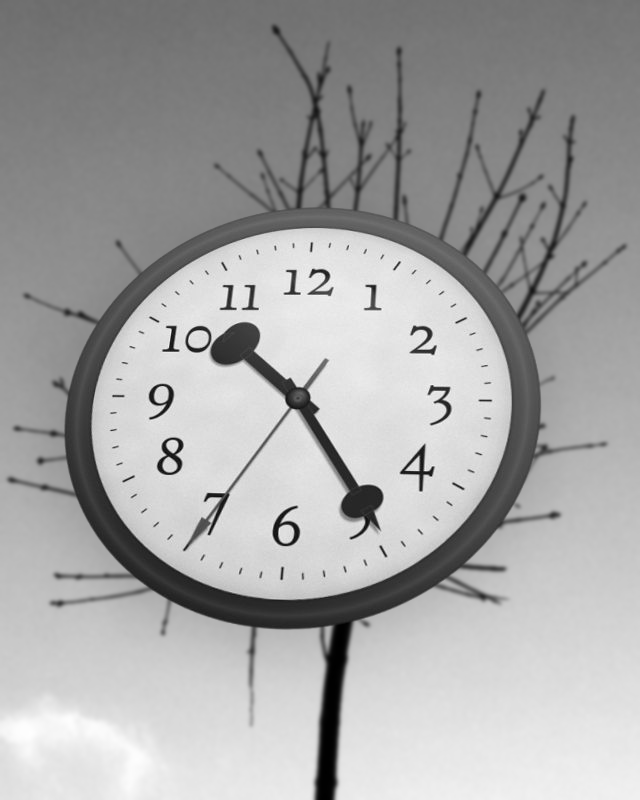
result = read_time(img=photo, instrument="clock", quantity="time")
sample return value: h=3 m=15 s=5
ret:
h=10 m=24 s=35
